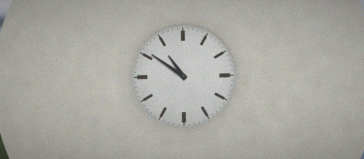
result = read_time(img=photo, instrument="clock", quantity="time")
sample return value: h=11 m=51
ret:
h=10 m=51
